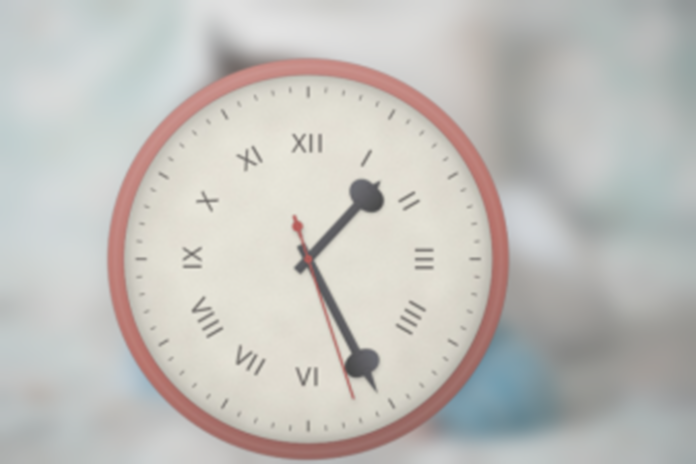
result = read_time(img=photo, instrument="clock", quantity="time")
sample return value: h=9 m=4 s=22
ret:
h=1 m=25 s=27
